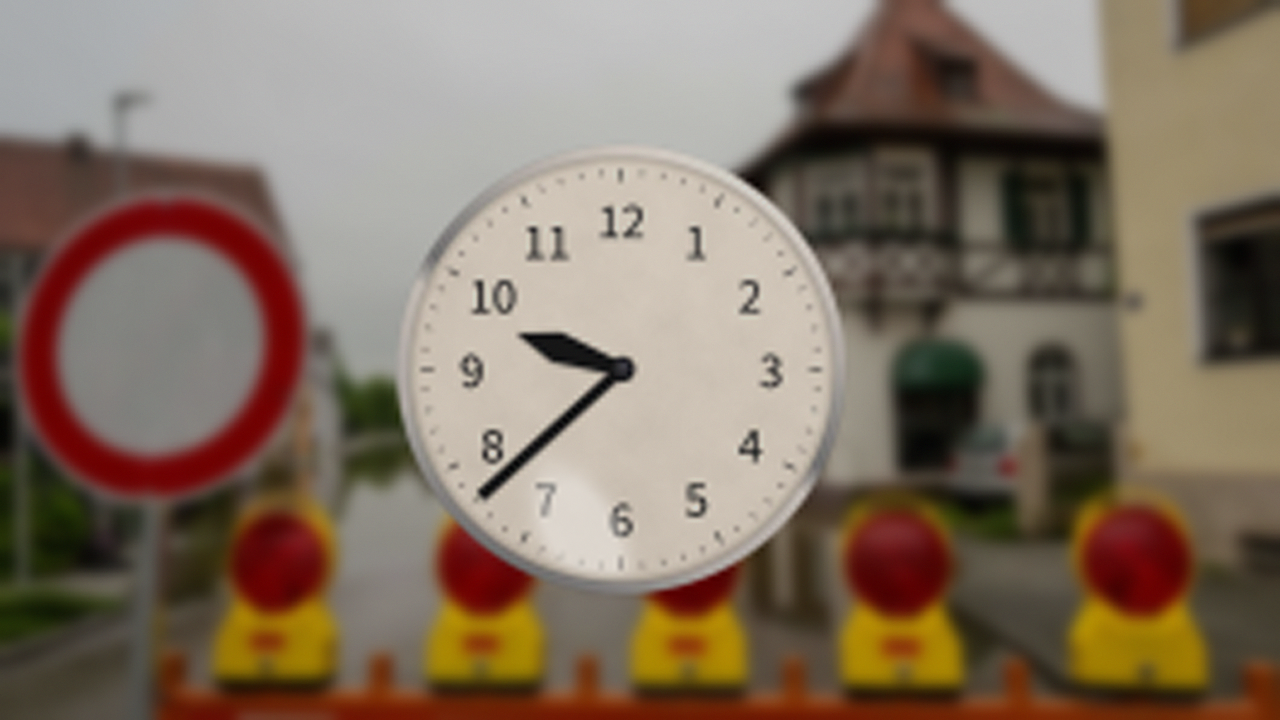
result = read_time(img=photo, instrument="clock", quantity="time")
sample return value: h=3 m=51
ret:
h=9 m=38
